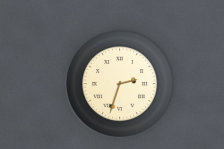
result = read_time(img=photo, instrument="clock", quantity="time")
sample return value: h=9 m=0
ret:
h=2 m=33
